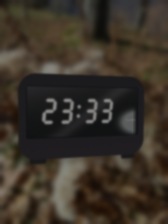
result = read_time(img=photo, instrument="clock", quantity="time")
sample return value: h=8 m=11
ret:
h=23 m=33
